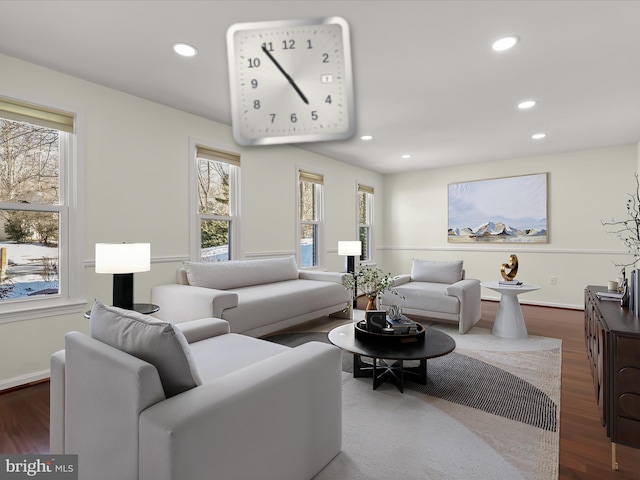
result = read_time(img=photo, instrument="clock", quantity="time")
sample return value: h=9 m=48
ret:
h=4 m=54
